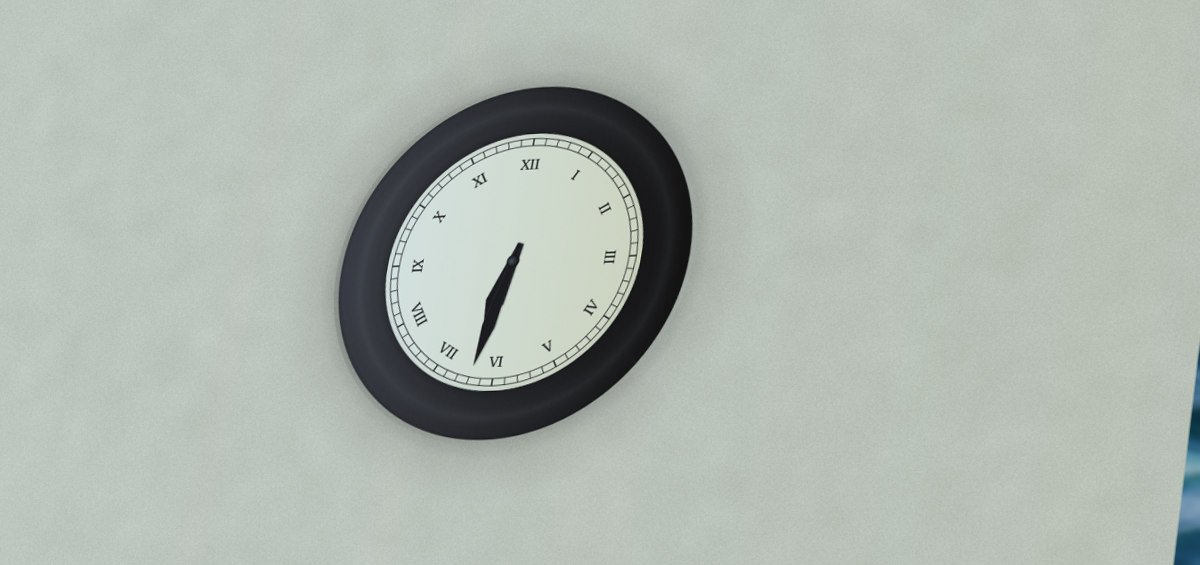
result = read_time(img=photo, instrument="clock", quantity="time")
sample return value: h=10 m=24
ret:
h=6 m=32
